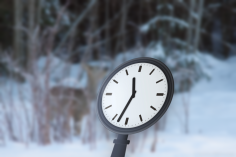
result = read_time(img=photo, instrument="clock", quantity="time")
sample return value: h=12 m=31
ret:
h=11 m=33
